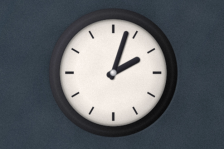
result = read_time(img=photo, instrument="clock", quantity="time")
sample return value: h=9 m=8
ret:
h=2 m=3
